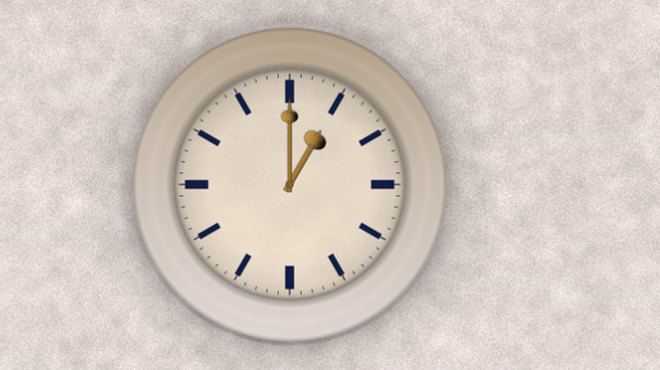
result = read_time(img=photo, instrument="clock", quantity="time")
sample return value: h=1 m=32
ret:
h=1 m=0
